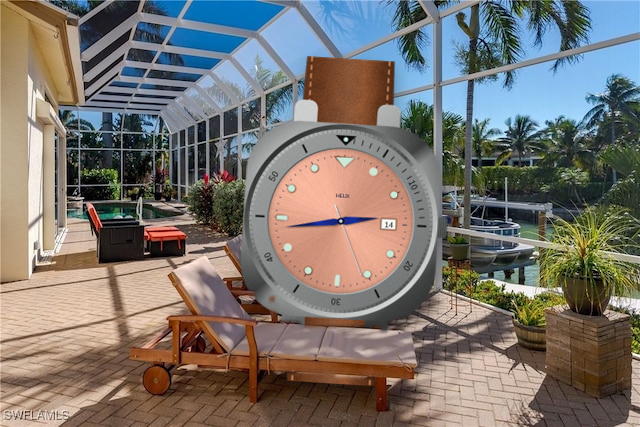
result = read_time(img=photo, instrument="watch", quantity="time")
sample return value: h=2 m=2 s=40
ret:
h=2 m=43 s=26
